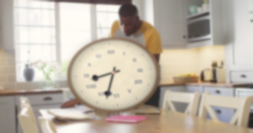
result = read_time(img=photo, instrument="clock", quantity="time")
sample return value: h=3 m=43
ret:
h=8 m=33
